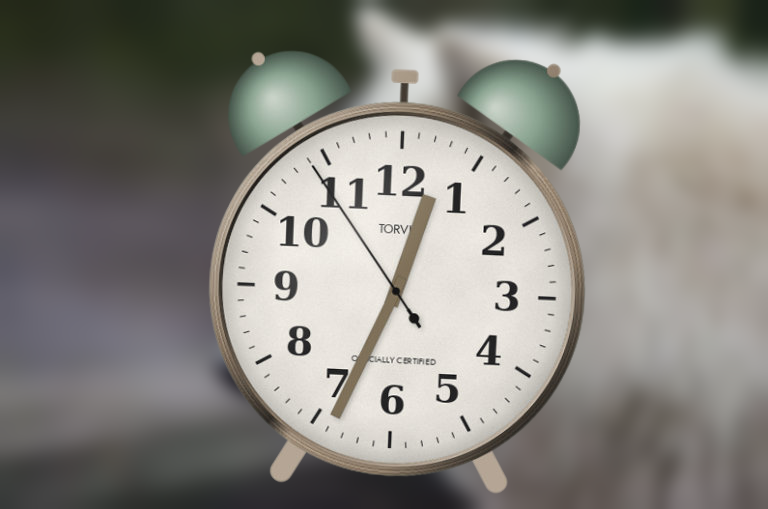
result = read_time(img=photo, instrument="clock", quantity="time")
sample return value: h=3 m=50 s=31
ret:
h=12 m=33 s=54
